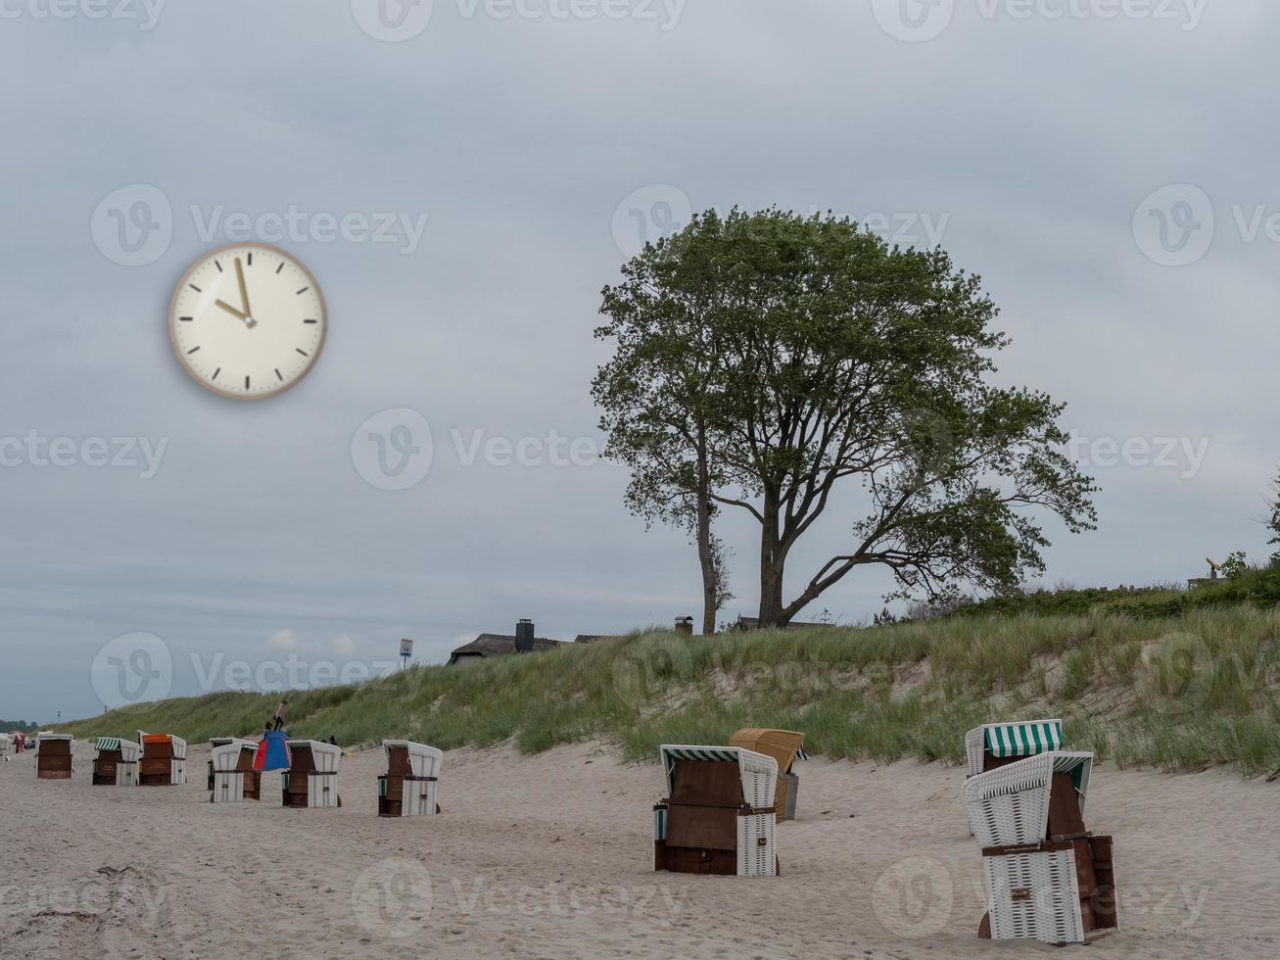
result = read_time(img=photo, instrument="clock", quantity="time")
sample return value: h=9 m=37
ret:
h=9 m=58
